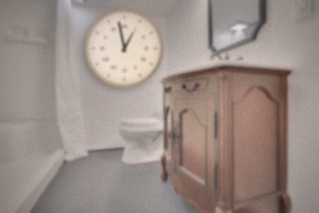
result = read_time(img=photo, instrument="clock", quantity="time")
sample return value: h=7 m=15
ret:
h=12 m=58
